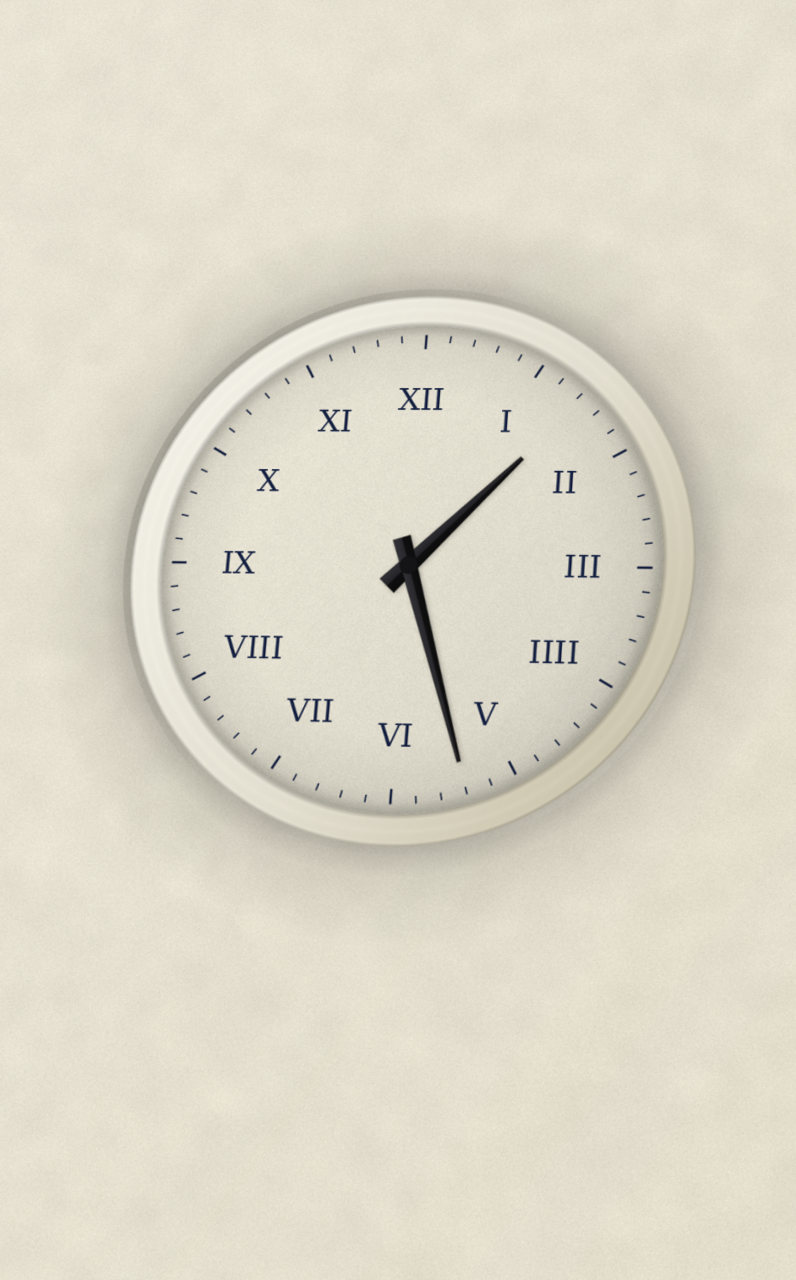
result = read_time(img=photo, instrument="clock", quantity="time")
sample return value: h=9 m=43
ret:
h=1 m=27
